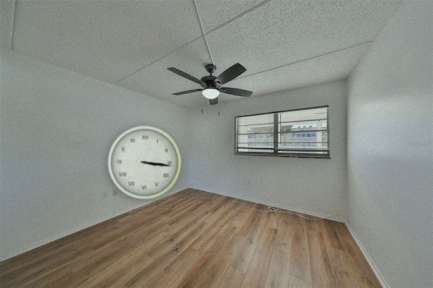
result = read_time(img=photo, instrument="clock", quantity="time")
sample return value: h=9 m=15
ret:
h=3 m=16
